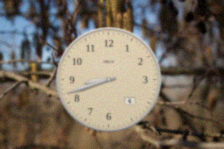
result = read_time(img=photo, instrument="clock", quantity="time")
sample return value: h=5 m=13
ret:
h=8 m=42
